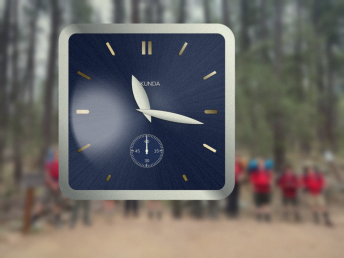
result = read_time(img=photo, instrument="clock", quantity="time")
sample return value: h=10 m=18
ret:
h=11 m=17
